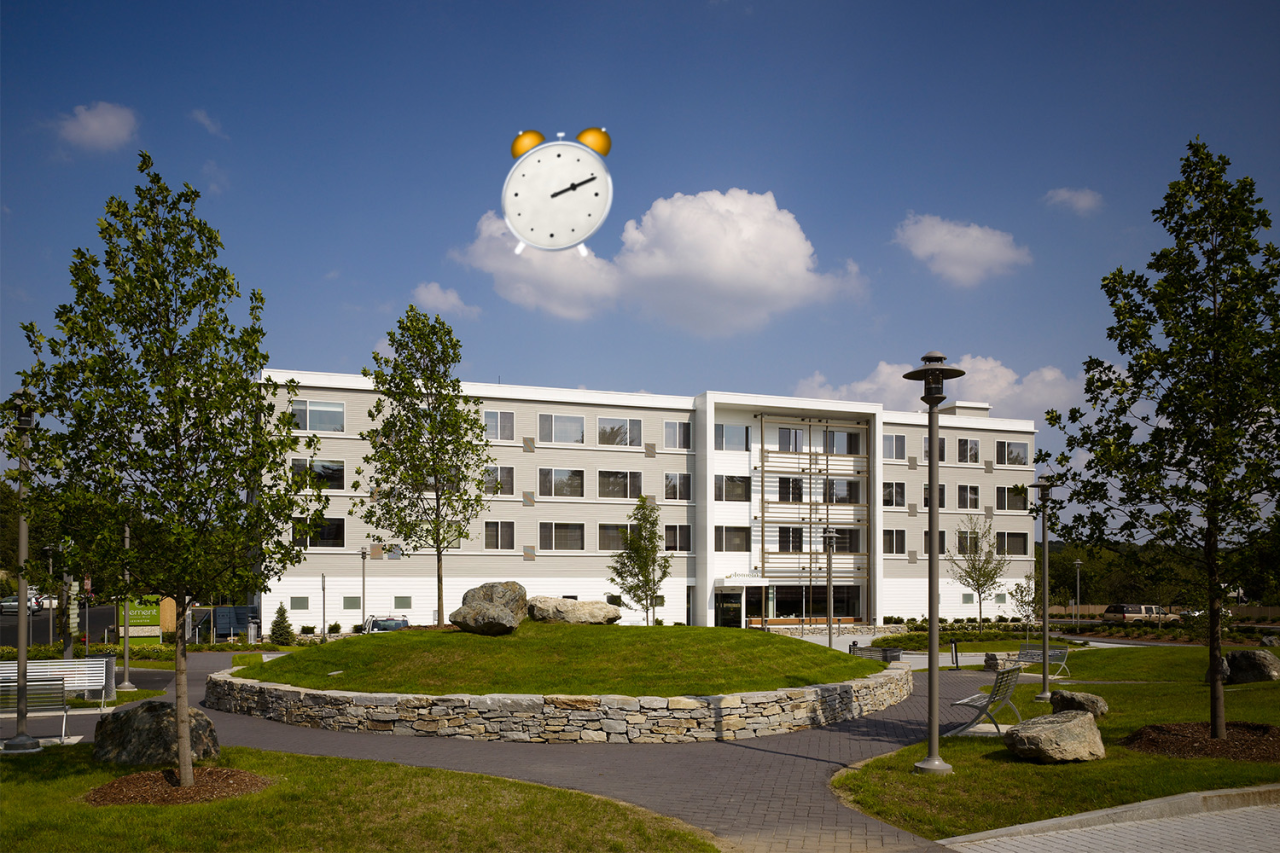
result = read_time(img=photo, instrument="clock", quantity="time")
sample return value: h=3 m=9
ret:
h=2 m=11
